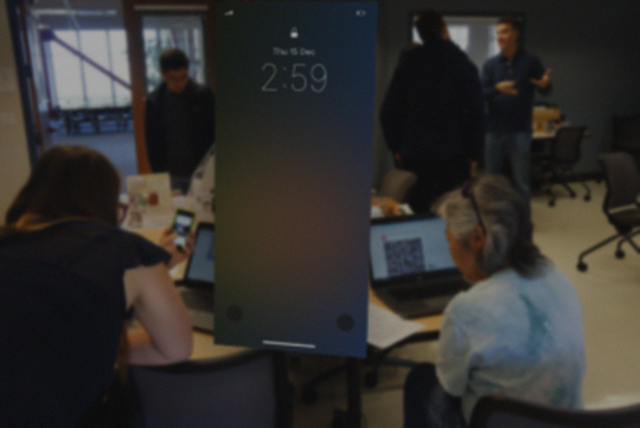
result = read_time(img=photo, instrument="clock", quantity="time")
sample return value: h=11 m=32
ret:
h=2 m=59
